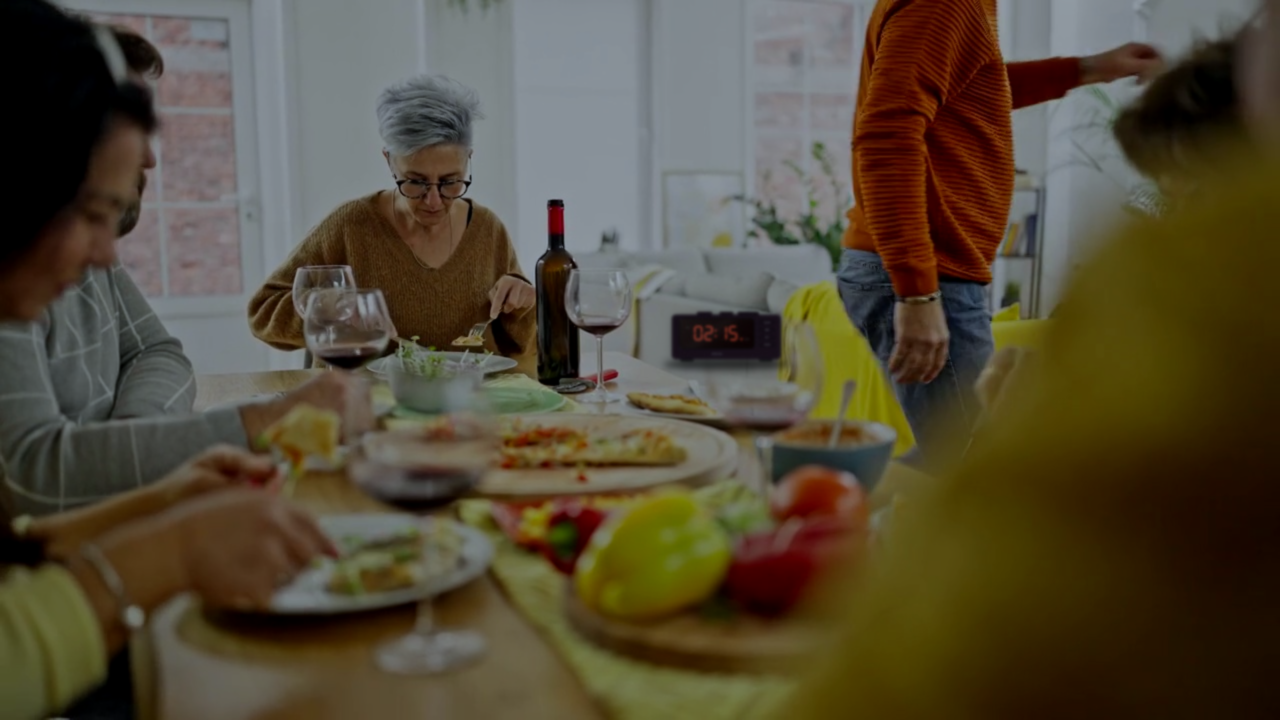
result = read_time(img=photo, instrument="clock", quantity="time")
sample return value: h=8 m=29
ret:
h=2 m=15
